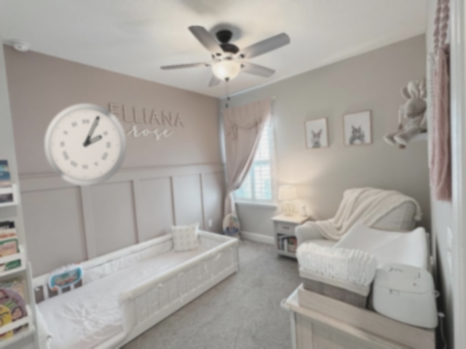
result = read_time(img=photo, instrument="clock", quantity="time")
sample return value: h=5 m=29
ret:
h=2 m=4
